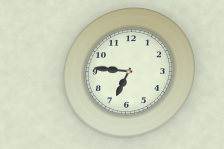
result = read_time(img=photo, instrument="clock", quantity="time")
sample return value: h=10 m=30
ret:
h=6 m=46
